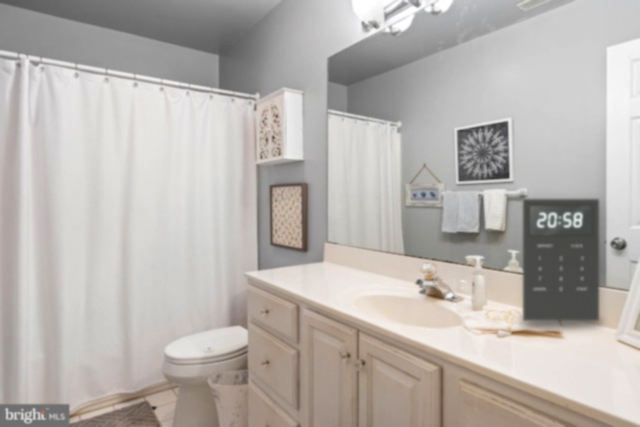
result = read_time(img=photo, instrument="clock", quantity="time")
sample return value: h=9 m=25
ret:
h=20 m=58
